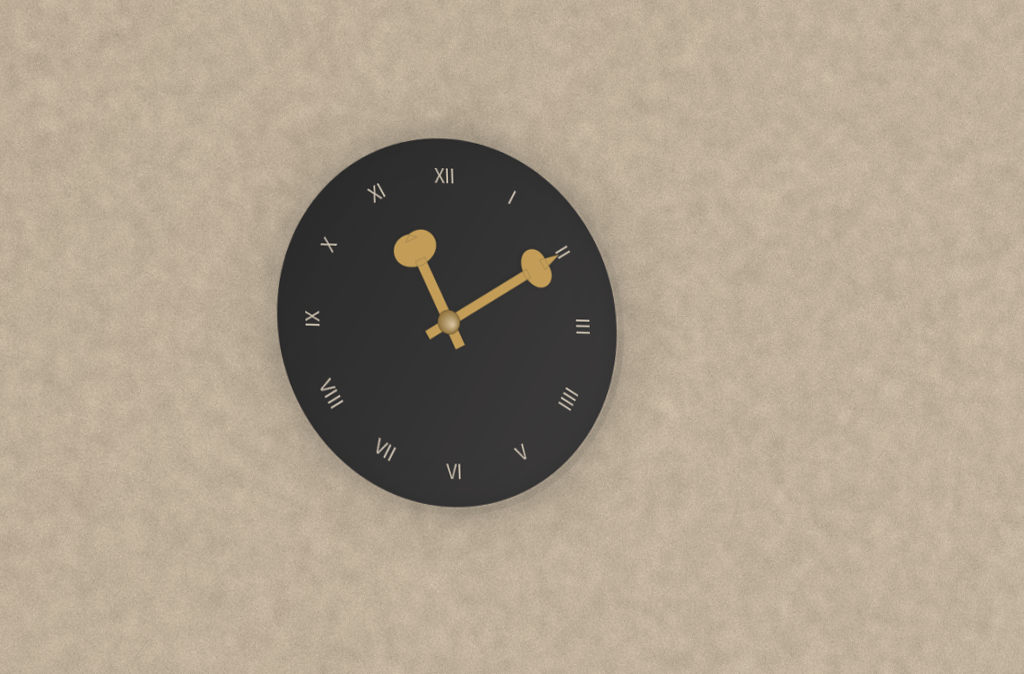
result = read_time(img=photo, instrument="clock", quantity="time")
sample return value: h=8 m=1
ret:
h=11 m=10
